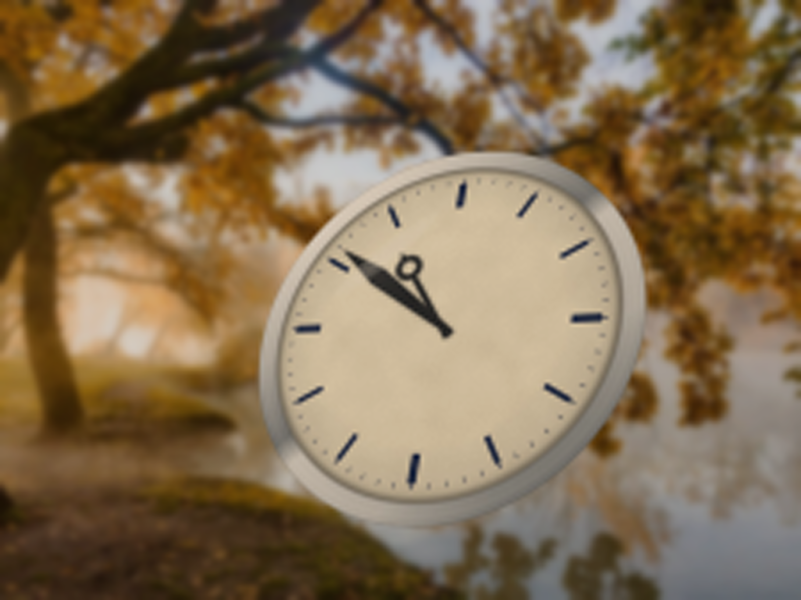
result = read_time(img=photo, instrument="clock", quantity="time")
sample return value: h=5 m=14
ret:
h=10 m=51
